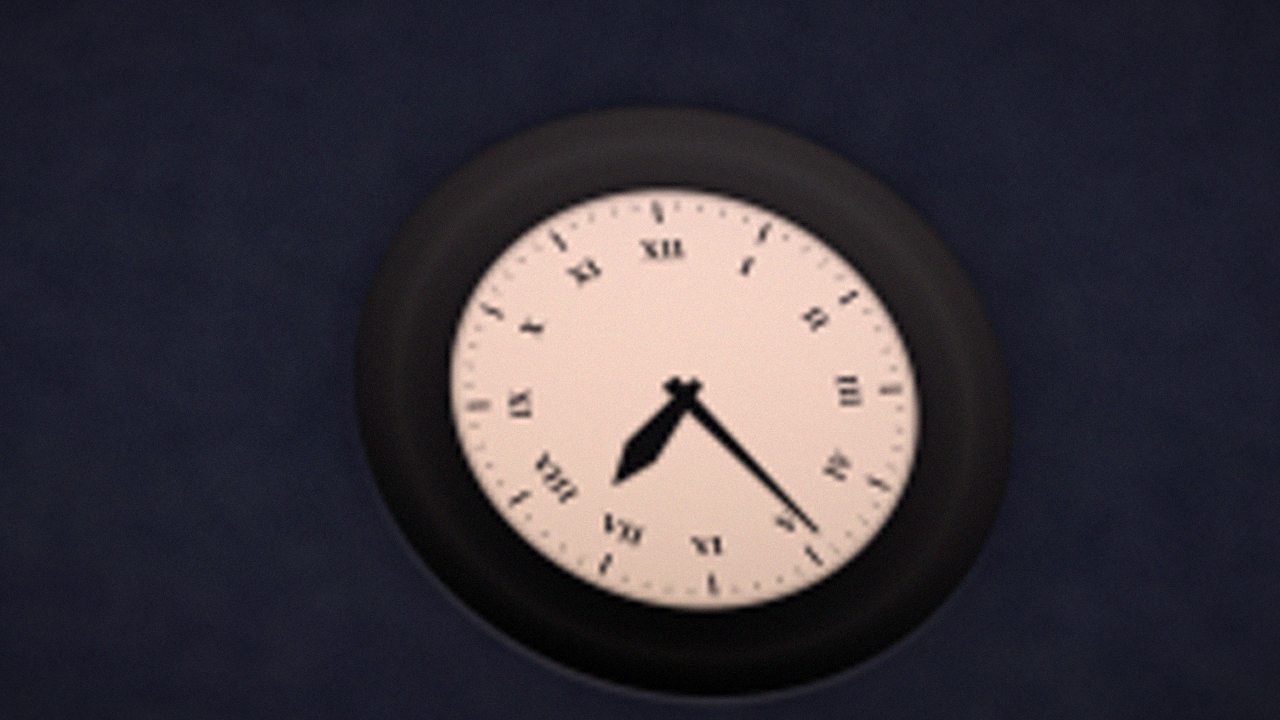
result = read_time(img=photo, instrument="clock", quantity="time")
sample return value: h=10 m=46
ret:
h=7 m=24
